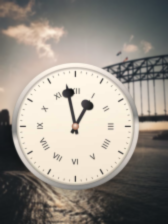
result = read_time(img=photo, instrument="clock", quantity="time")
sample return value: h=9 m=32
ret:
h=12 m=58
